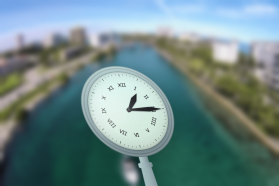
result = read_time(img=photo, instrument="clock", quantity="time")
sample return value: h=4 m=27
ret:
h=1 m=15
